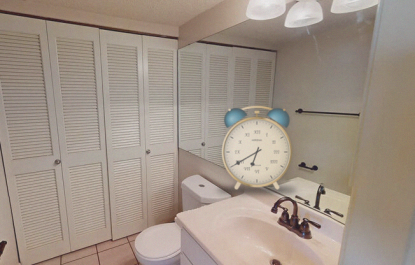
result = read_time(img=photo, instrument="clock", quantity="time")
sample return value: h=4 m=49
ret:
h=6 m=40
